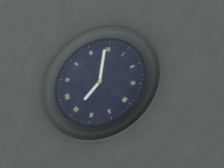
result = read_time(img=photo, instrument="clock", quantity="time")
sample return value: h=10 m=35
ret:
h=6 m=59
